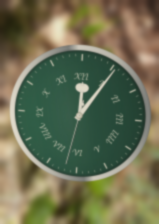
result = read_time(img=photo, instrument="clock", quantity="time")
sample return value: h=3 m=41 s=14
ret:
h=12 m=5 s=32
